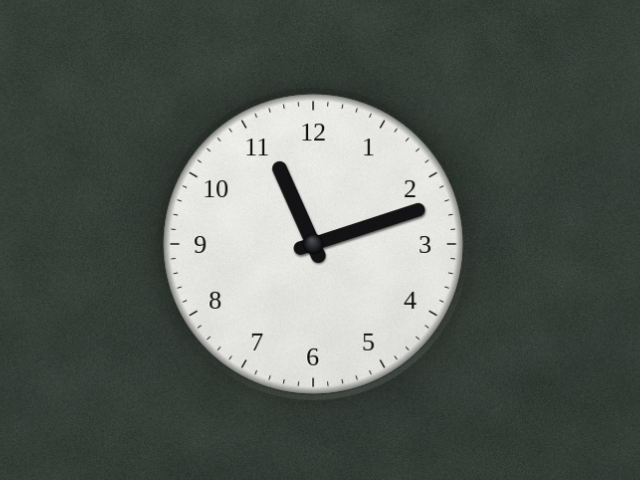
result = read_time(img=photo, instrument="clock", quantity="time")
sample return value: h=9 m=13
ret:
h=11 m=12
